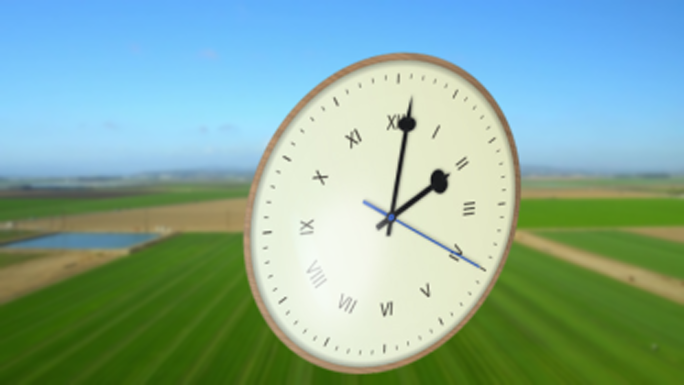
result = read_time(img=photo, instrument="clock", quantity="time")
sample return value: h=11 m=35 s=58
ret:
h=2 m=1 s=20
